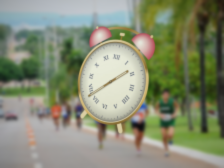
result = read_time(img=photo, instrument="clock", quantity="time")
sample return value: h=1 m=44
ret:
h=1 m=38
